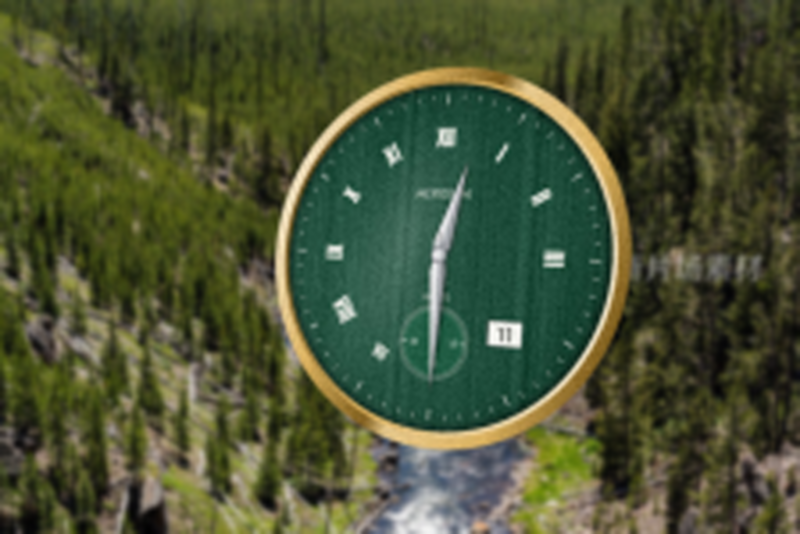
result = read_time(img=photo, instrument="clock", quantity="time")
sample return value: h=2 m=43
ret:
h=12 m=30
